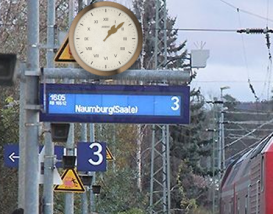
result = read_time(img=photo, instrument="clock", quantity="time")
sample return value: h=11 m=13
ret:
h=1 m=8
